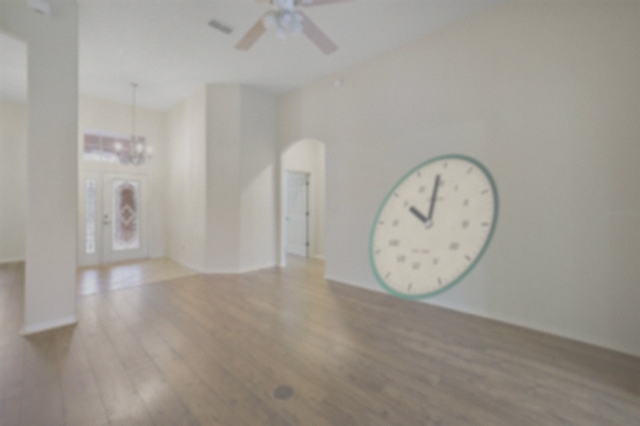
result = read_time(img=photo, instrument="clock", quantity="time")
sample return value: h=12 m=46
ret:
h=9 m=59
